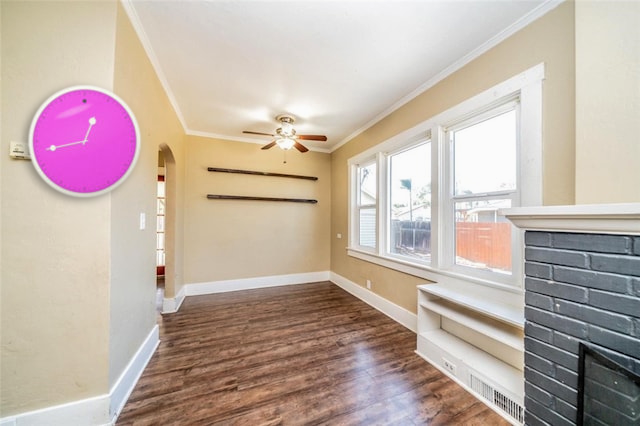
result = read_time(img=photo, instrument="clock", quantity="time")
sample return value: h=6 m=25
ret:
h=12 m=43
